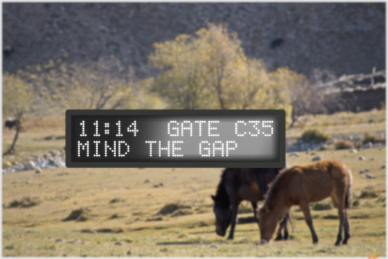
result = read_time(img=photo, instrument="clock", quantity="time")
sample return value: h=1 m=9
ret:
h=11 m=14
